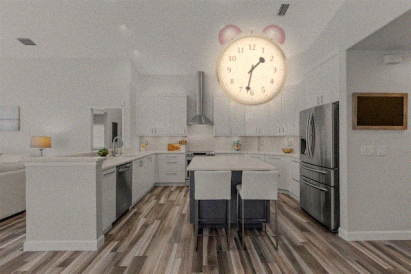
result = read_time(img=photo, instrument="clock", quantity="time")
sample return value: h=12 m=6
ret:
h=1 m=32
